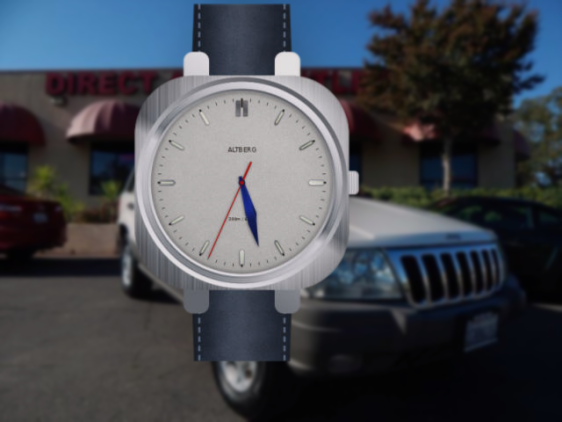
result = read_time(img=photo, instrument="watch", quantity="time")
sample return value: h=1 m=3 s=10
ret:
h=5 m=27 s=34
